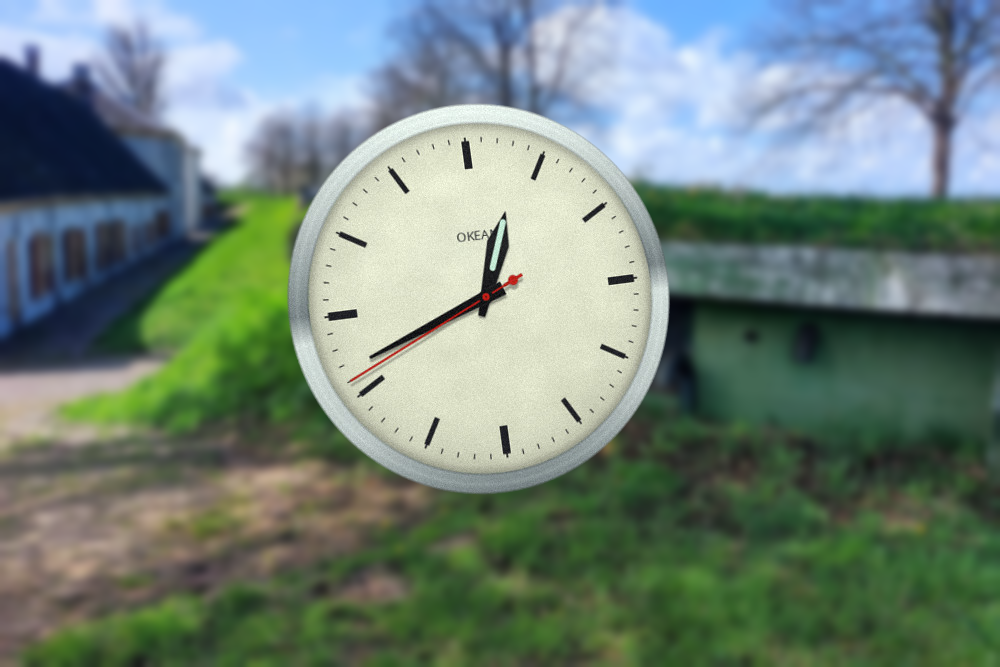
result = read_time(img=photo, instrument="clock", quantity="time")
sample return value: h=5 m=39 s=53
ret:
h=12 m=41 s=41
